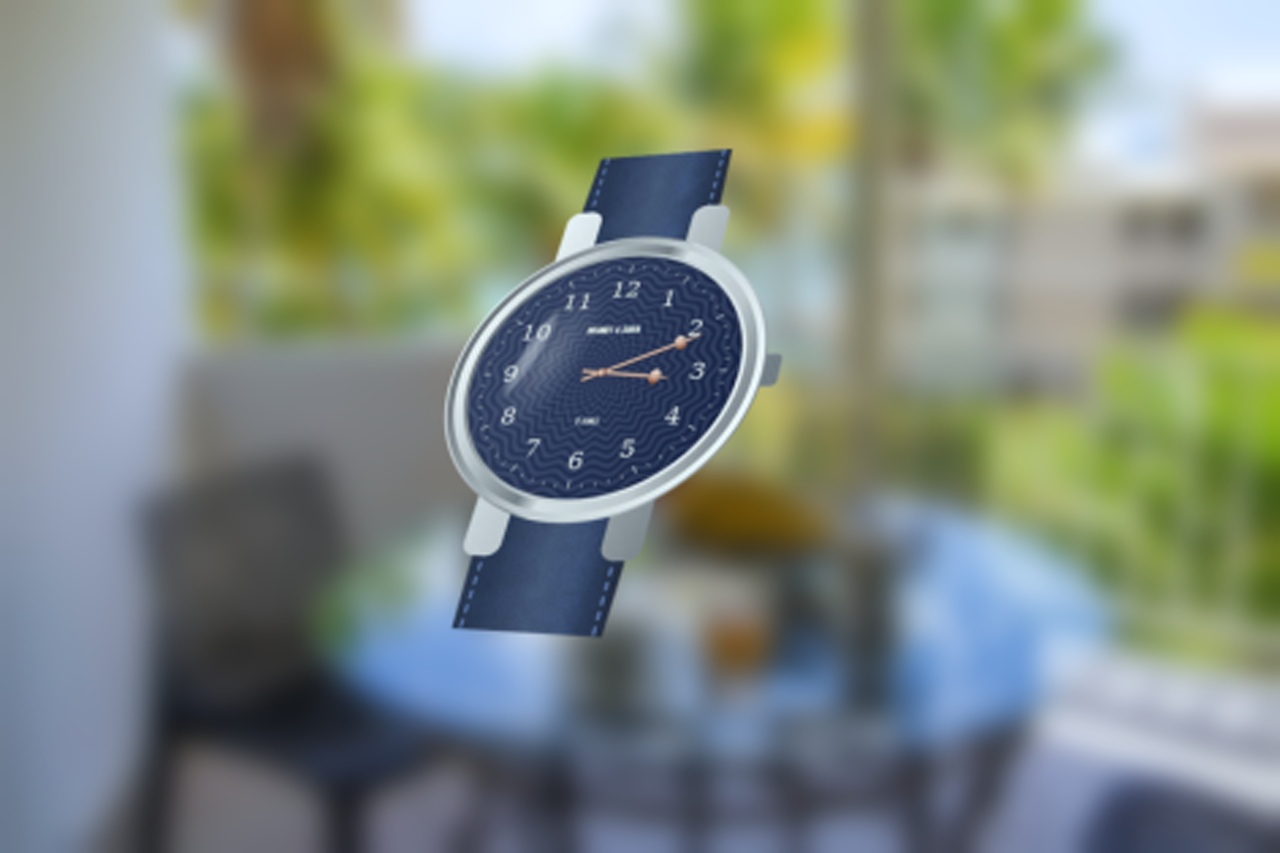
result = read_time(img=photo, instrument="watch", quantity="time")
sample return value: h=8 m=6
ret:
h=3 m=11
